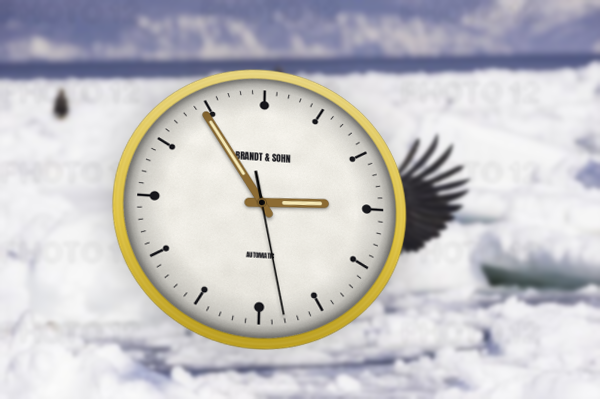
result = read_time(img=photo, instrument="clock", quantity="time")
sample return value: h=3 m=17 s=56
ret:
h=2 m=54 s=28
